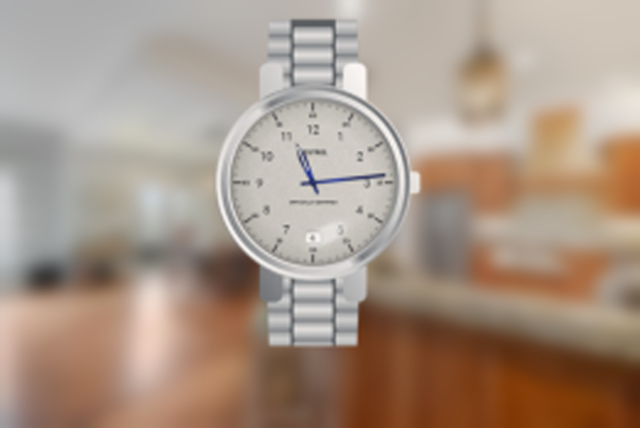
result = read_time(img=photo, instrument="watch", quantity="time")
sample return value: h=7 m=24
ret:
h=11 m=14
